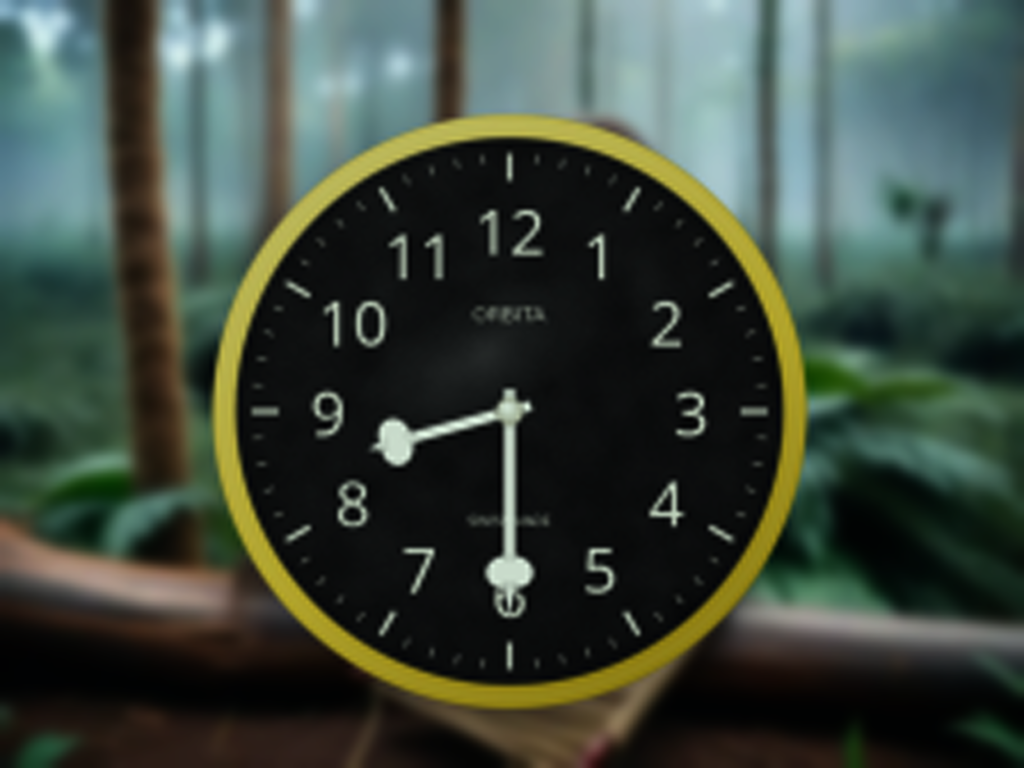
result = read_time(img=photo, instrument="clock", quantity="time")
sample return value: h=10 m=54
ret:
h=8 m=30
